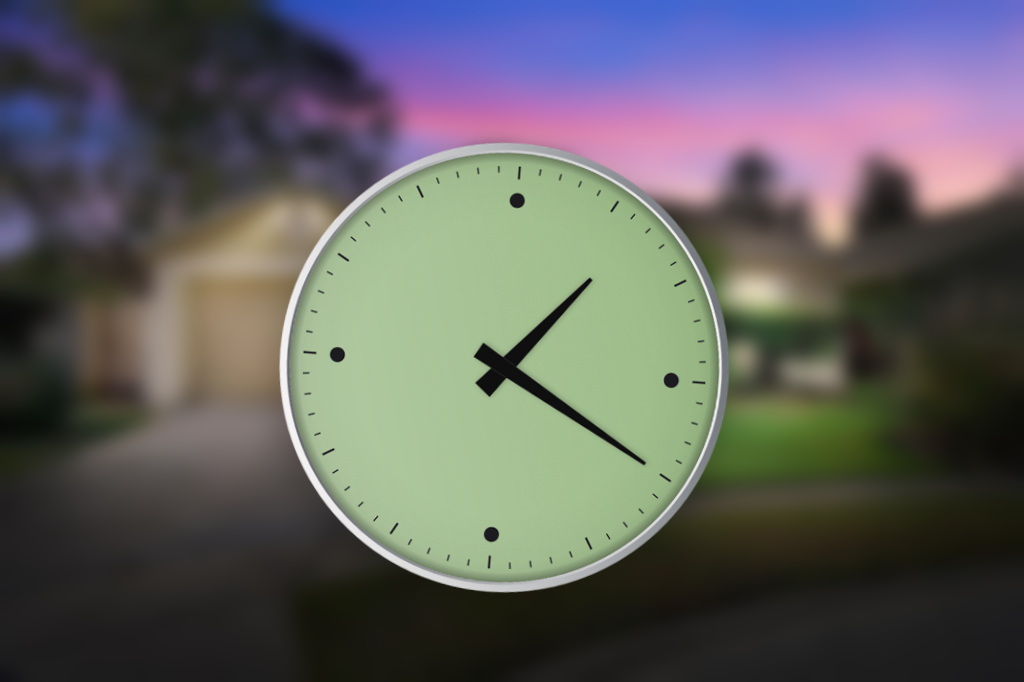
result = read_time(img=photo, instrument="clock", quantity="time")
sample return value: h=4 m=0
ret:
h=1 m=20
